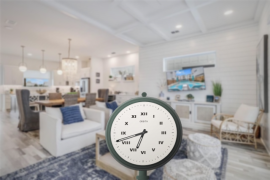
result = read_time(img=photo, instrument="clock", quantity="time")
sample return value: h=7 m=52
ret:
h=6 m=42
